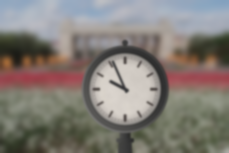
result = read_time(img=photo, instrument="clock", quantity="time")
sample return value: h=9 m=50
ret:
h=9 m=56
